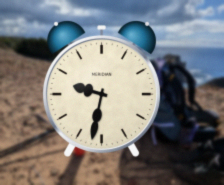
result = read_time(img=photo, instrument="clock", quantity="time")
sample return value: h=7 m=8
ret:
h=9 m=32
